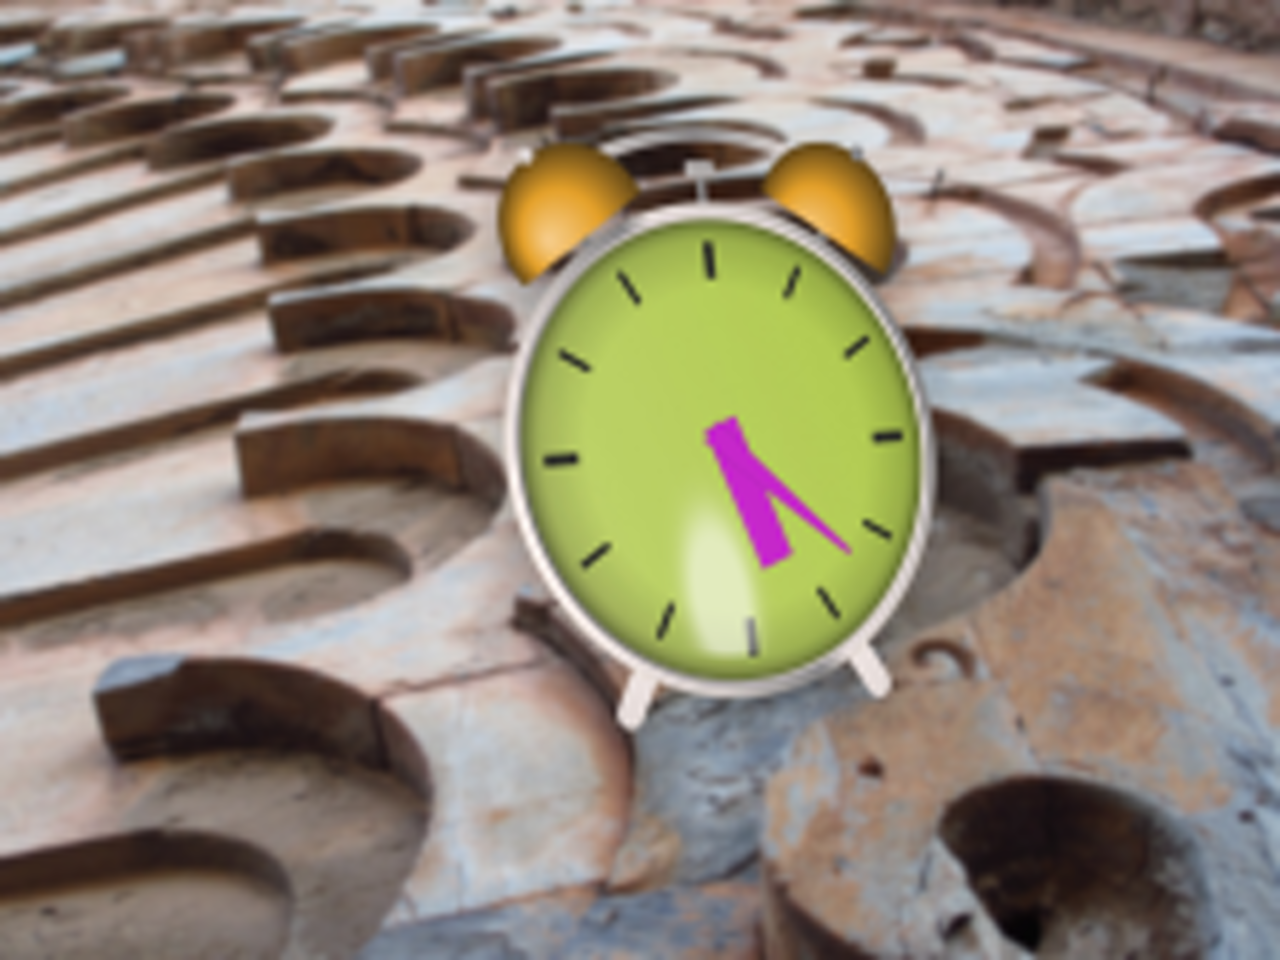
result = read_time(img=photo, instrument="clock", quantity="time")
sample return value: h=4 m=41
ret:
h=5 m=22
